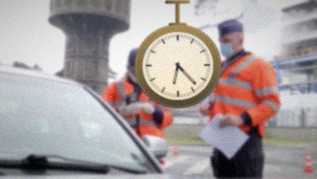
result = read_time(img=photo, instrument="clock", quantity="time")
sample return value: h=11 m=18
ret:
h=6 m=23
